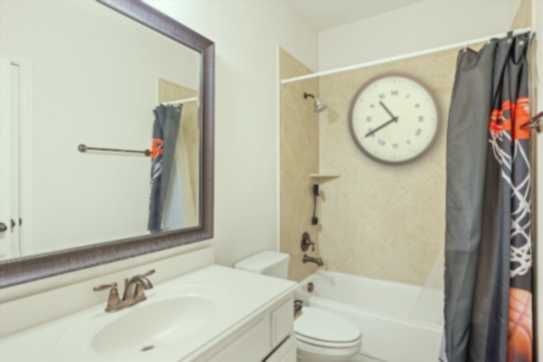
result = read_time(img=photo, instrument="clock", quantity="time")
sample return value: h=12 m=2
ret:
h=10 m=40
